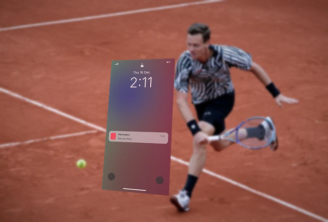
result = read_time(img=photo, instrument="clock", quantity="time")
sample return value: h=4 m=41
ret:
h=2 m=11
